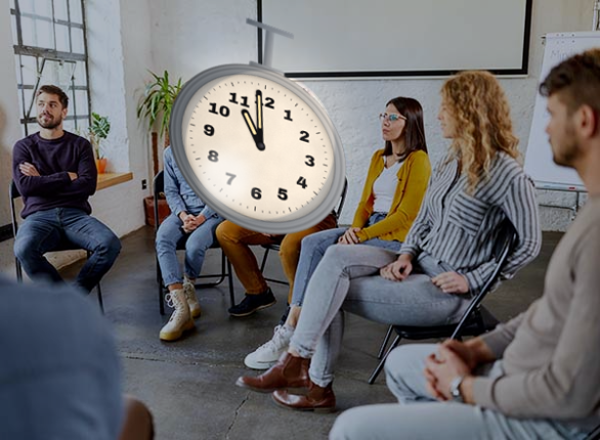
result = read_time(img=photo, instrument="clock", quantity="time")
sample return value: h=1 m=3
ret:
h=10 m=59
